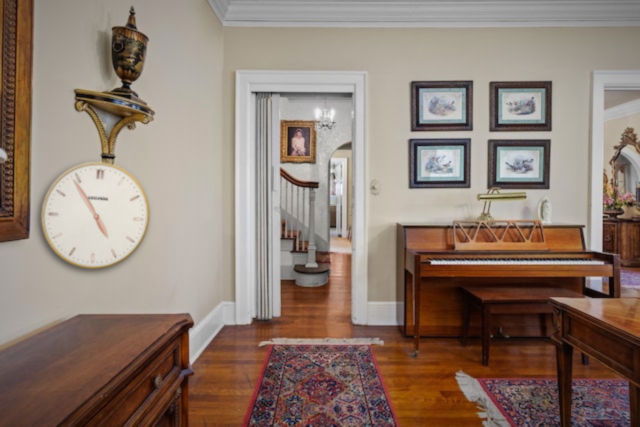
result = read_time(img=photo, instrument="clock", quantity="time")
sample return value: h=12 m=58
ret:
h=4 m=54
